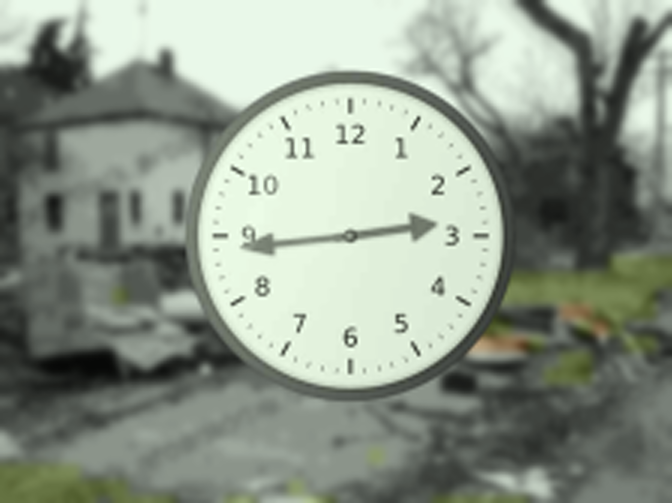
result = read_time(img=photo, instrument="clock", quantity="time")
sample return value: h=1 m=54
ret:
h=2 m=44
